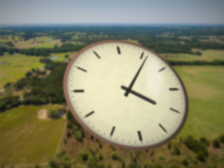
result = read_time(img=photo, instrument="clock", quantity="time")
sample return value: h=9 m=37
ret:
h=4 m=6
